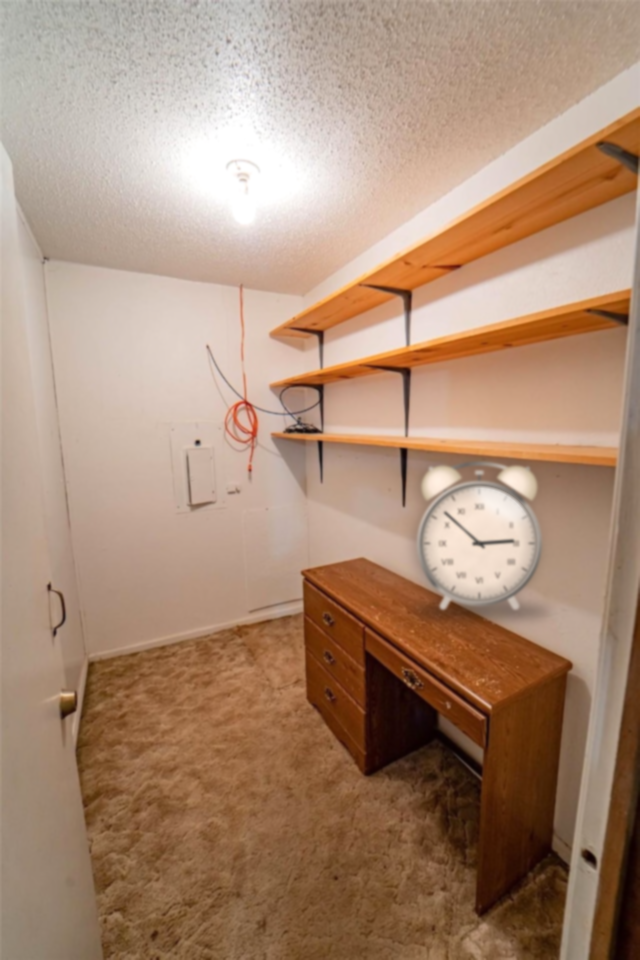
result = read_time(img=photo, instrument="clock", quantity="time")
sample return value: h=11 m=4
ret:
h=2 m=52
